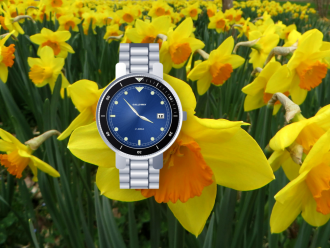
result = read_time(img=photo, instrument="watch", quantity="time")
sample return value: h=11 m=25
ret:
h=3 m=53
